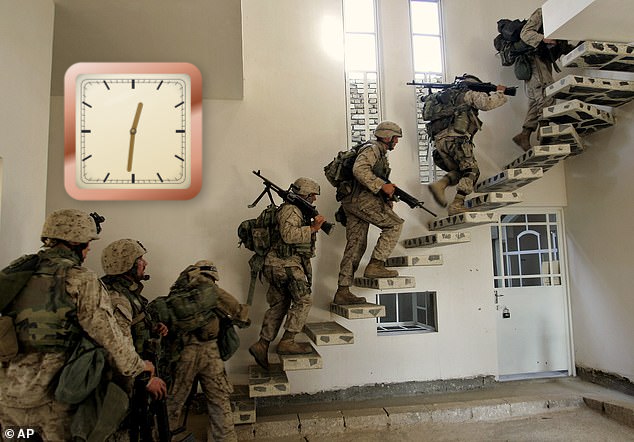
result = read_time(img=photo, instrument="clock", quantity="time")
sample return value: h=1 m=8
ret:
h=12 m=31
